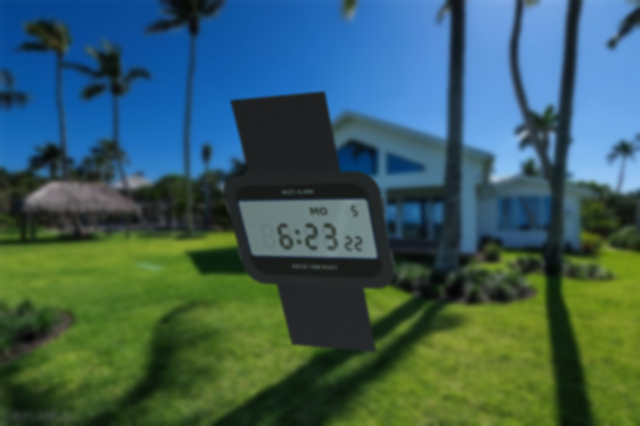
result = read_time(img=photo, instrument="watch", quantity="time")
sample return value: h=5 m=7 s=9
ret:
h=6 m=23 s=22
